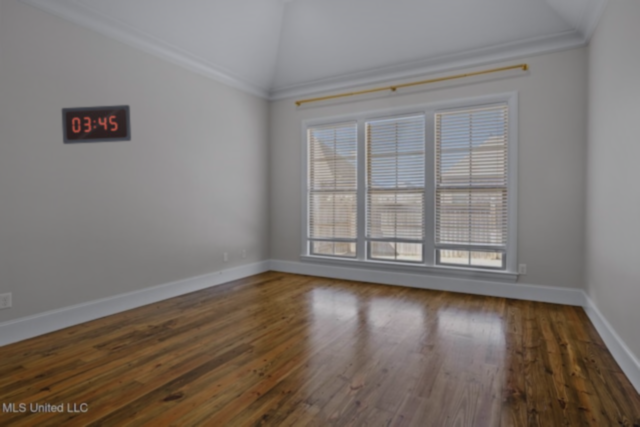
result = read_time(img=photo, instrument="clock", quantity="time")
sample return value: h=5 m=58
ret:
h=3 m=45
